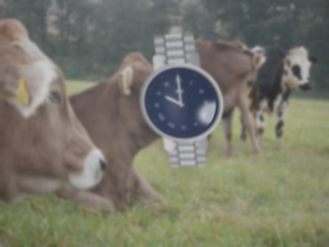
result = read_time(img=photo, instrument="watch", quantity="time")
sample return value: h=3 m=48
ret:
h=10 m=0
